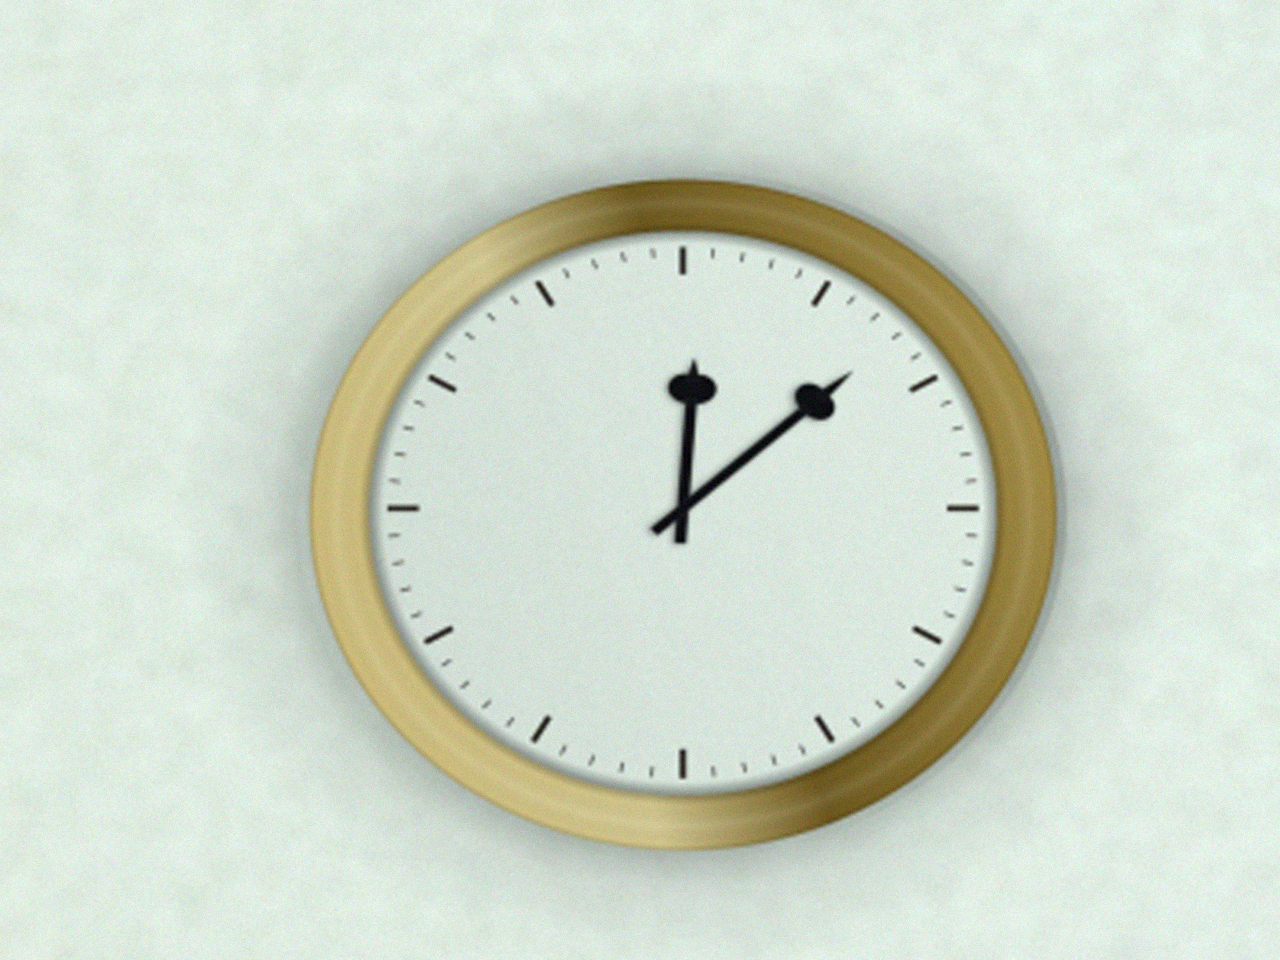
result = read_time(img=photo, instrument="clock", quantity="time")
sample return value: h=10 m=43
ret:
h=12 m=8
